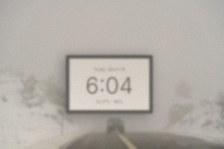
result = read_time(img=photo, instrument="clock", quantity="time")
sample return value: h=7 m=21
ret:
h=6 m=4
